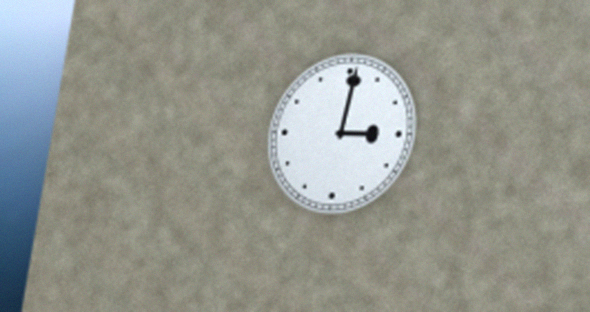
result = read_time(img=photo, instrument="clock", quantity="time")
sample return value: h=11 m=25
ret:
h=3 m=1
